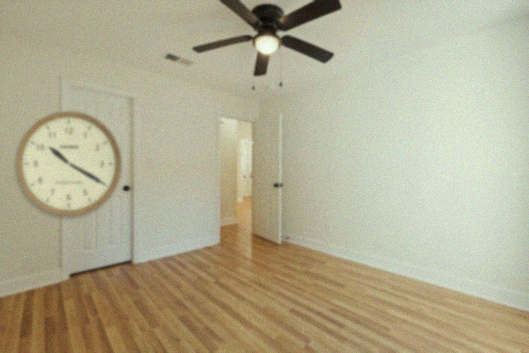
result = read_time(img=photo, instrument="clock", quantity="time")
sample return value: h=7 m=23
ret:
h=10 m=20
